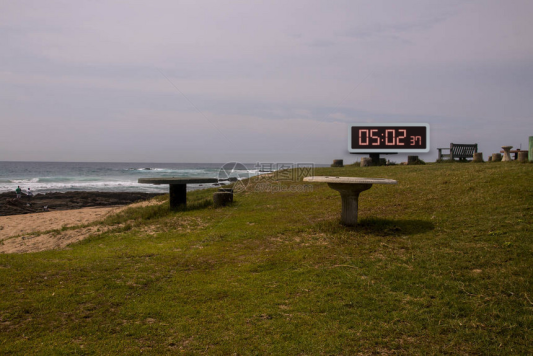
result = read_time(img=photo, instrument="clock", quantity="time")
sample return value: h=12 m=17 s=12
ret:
h=5 m=2 s=37
